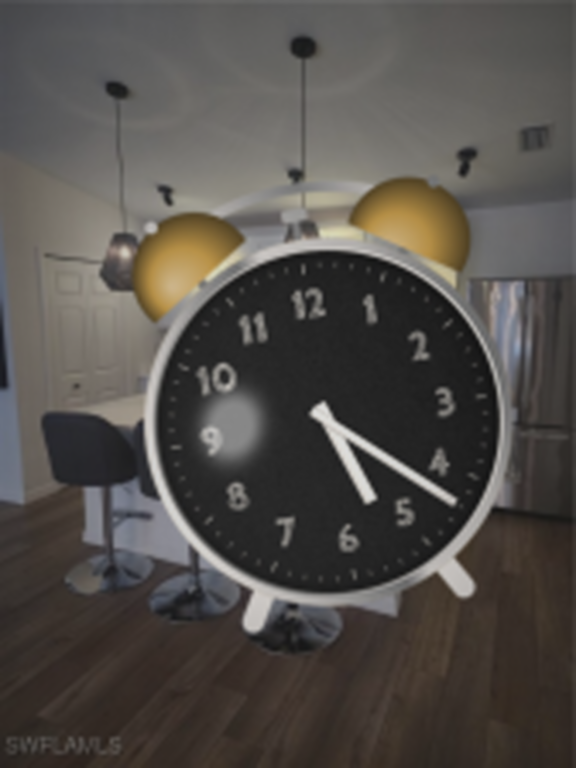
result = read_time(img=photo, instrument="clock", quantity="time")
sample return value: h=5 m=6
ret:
h=5 m=22
